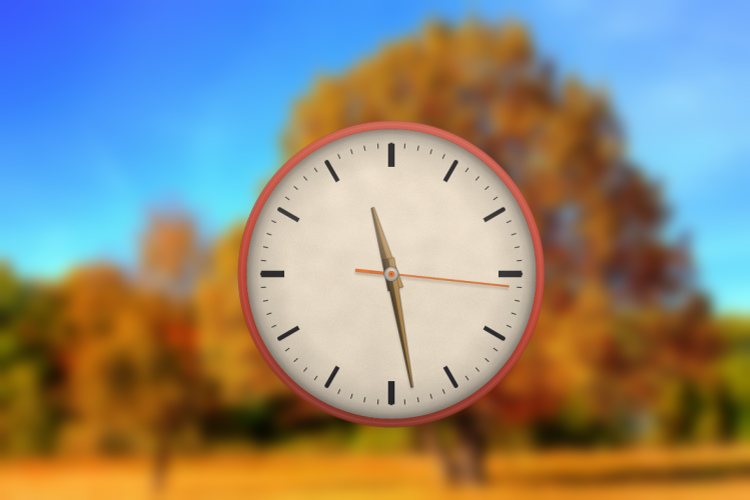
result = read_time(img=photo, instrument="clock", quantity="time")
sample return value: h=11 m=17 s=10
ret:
h=11 m=28 s=16
